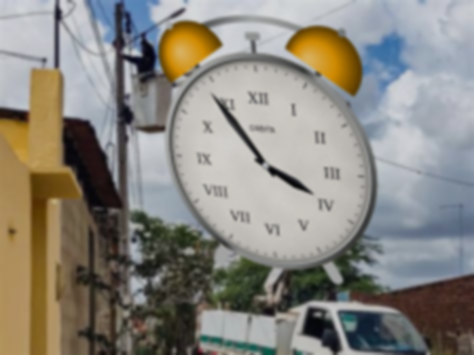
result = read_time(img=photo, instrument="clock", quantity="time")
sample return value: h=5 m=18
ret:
h=3 m=54
